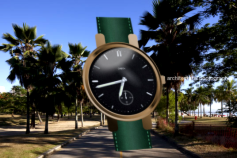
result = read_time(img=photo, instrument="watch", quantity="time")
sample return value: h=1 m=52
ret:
h=6 m=43
